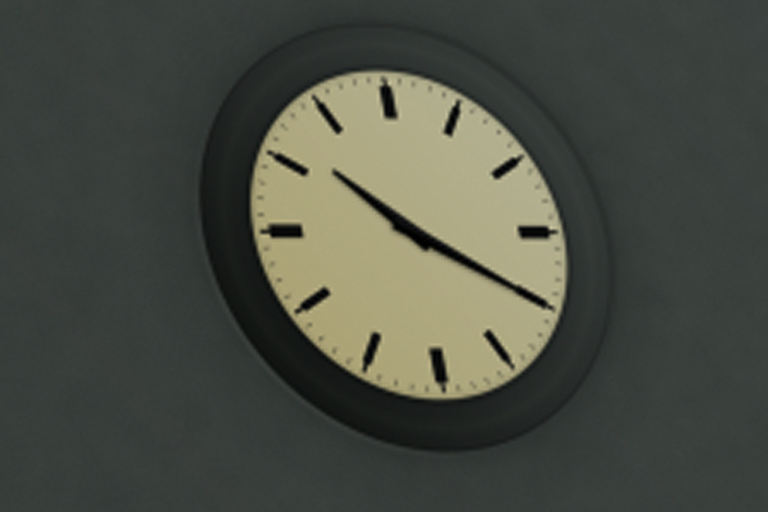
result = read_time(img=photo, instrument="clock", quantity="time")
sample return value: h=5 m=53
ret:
h=10 m=20
